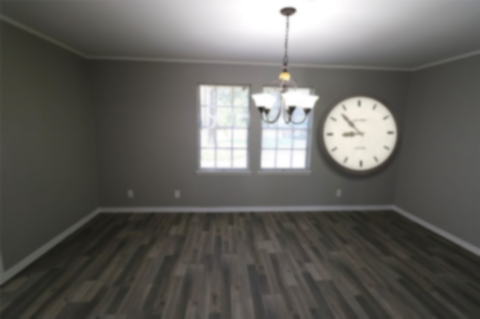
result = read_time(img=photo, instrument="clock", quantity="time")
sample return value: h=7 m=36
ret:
h=8 m=53
